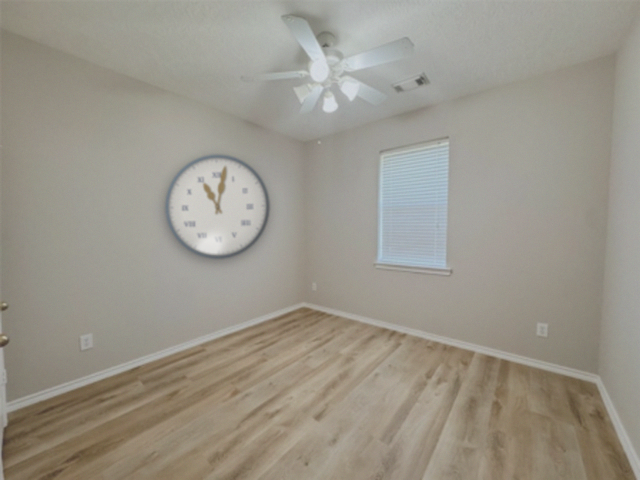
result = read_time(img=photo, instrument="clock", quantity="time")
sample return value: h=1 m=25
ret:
h=11 m=2
